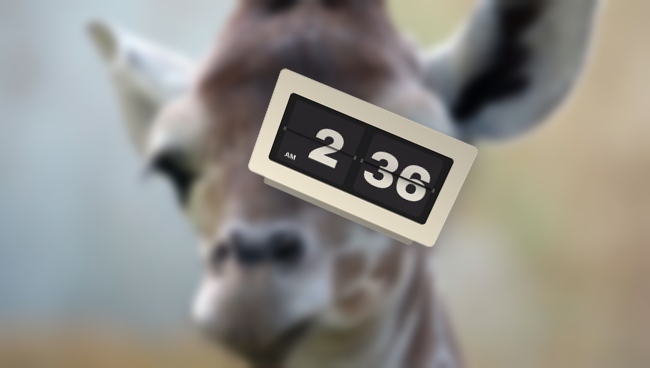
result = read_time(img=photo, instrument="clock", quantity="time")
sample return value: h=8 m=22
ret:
h=2 m=36
